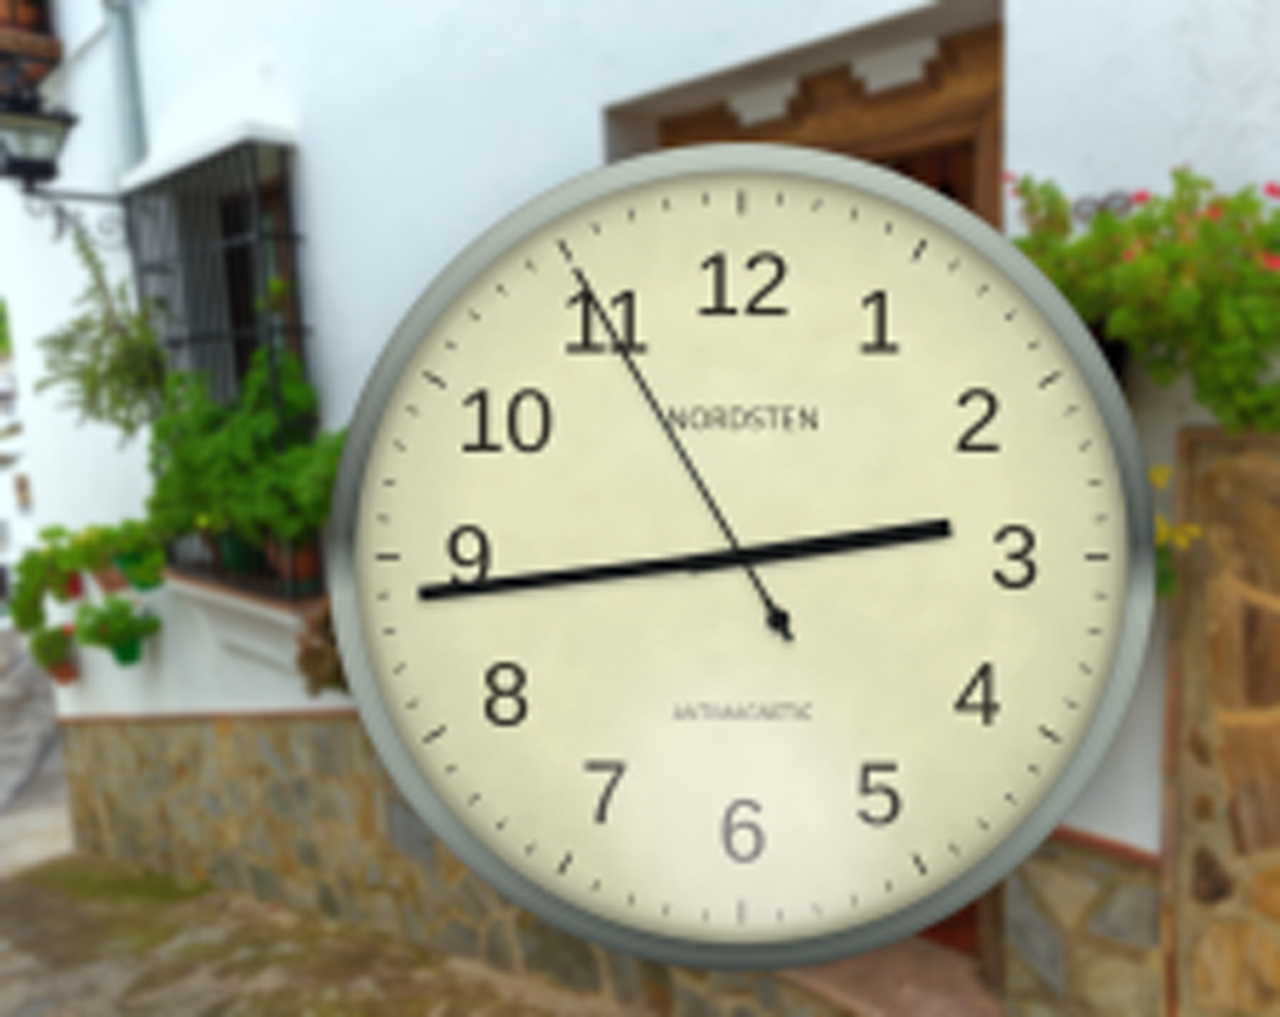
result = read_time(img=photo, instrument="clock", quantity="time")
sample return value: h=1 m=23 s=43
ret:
h=2 m=43 s=55
